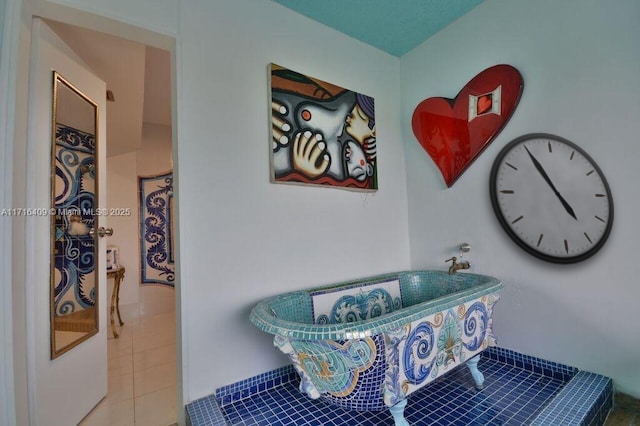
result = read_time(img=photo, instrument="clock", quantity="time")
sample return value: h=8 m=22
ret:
h=4 m=55
